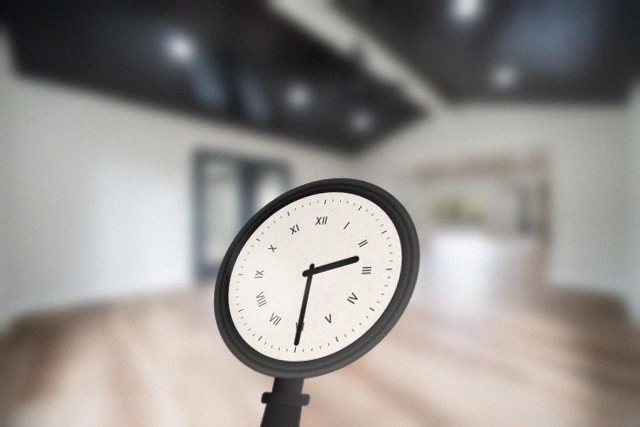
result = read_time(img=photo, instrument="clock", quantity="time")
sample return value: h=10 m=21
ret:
h=2 m=30
